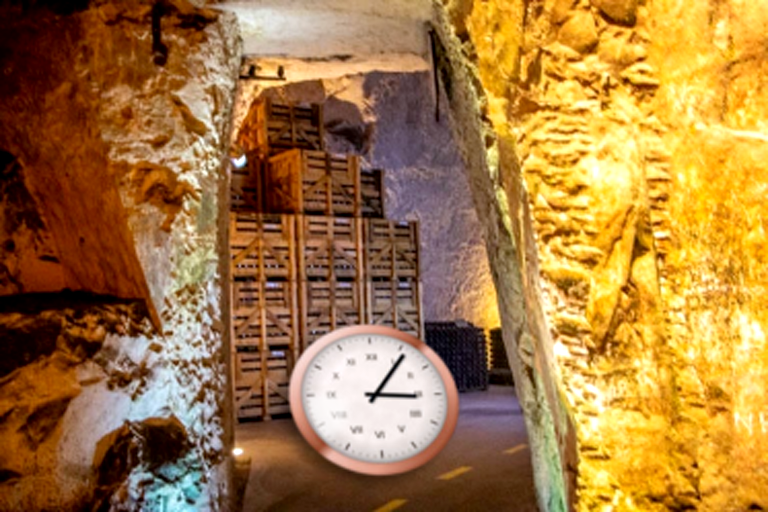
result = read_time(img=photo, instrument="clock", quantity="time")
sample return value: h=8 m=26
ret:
h=3 m=6
